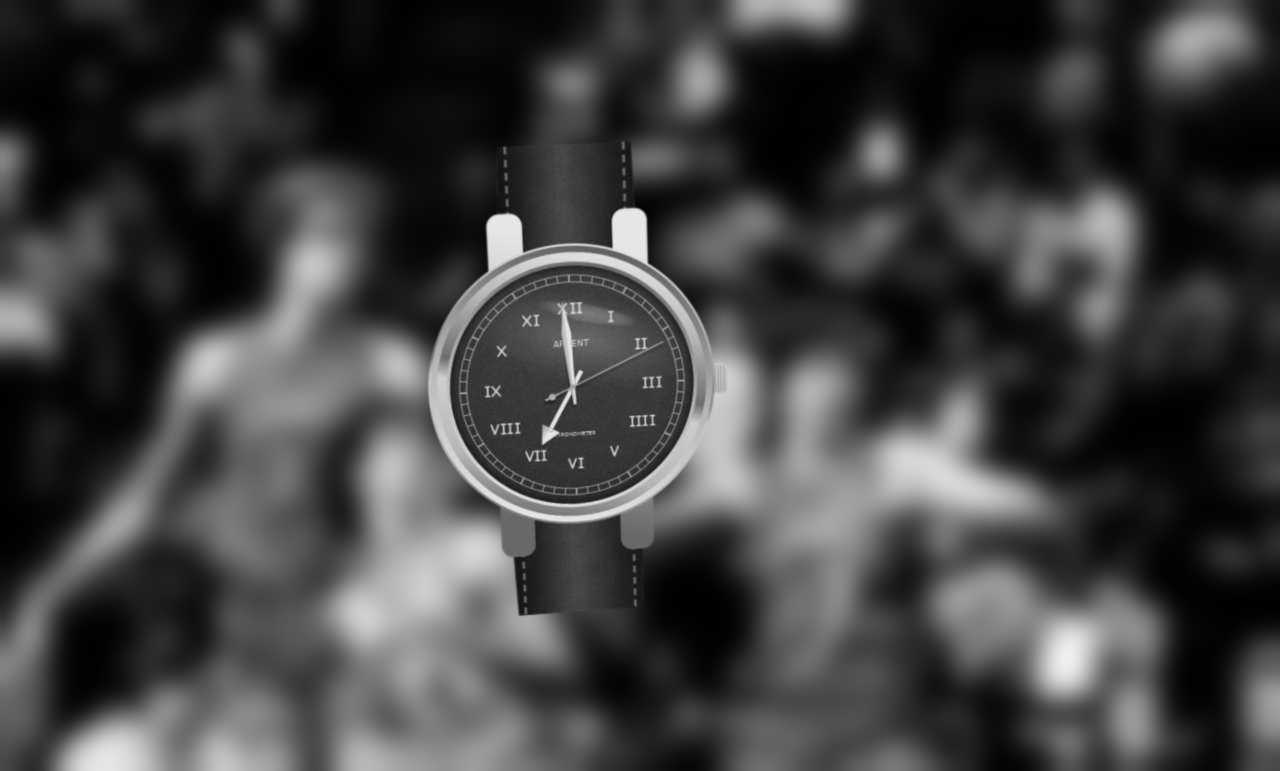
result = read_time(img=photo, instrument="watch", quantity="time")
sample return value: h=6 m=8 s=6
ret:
h=6 m=59 s=11
